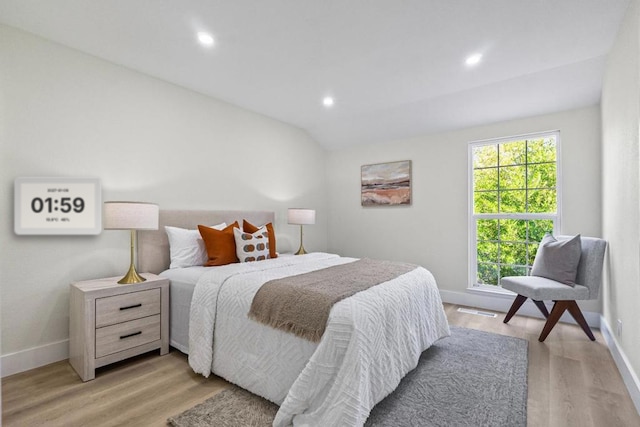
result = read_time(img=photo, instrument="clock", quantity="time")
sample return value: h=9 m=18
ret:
h=1 m=59
